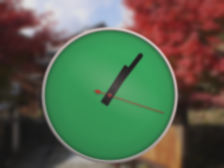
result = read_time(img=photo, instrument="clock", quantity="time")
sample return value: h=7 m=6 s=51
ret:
h=1 m=6 s=18
